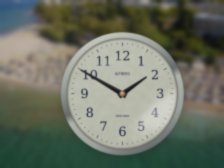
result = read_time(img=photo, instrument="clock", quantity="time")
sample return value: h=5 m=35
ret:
h=1 m=50
